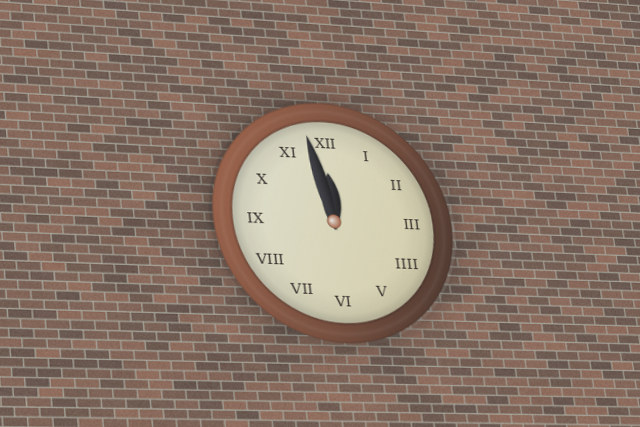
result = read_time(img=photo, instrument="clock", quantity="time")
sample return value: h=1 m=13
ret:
h=11 m=58
